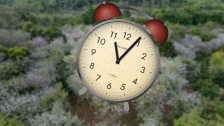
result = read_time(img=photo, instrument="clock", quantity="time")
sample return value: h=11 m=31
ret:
h=11 m=4
